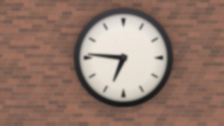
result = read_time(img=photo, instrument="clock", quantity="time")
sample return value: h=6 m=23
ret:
h=6 m=46
